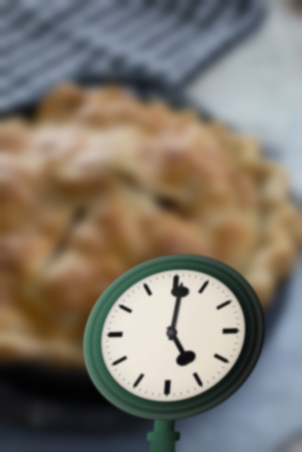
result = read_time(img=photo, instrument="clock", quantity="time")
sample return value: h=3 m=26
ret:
h=5 m=1
